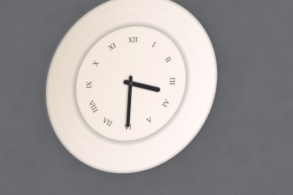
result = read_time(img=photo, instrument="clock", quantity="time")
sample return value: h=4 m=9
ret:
h=3 m=30
